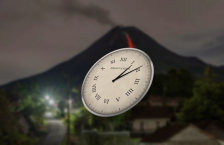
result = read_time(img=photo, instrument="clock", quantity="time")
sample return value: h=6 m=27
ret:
h=1 m=9
